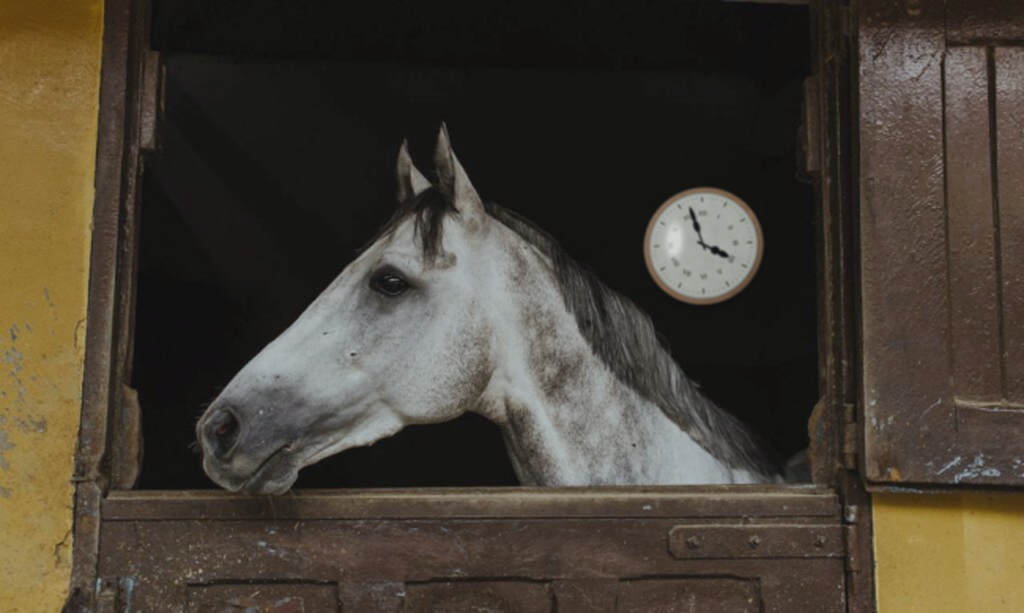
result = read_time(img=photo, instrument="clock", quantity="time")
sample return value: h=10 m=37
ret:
h=3 m=57
